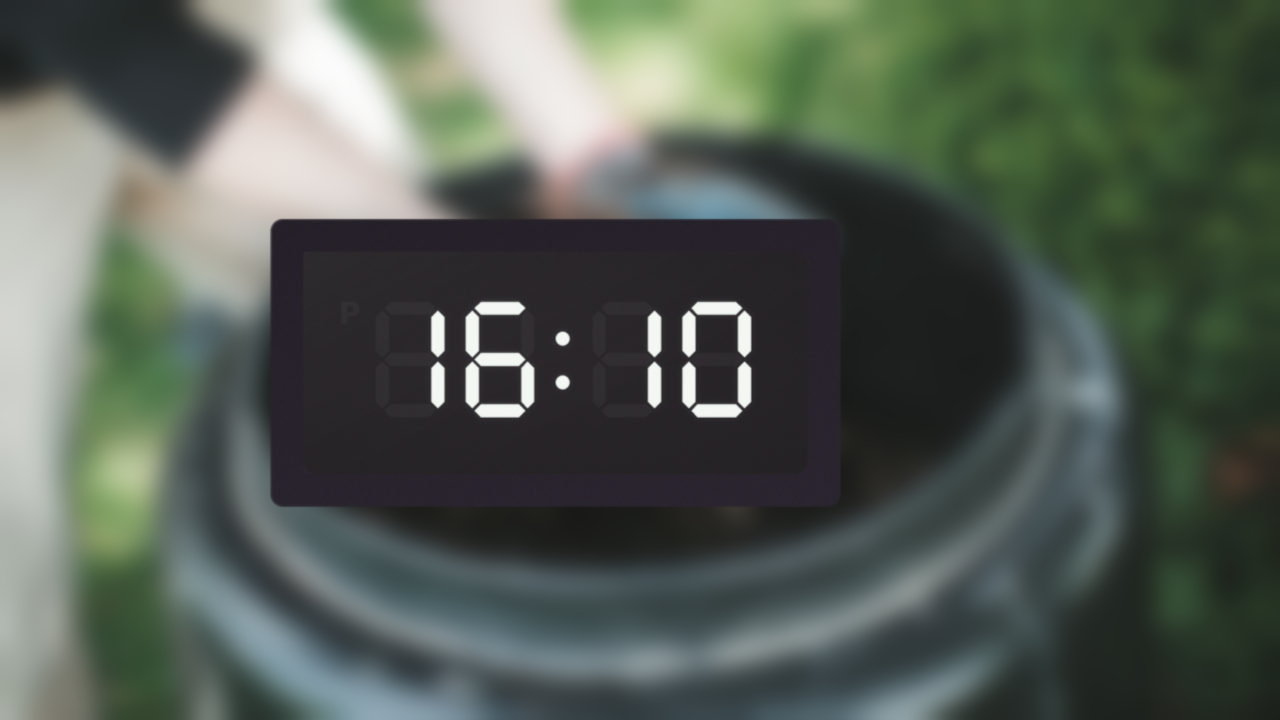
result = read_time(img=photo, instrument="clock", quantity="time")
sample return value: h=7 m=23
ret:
h=16 m=10
